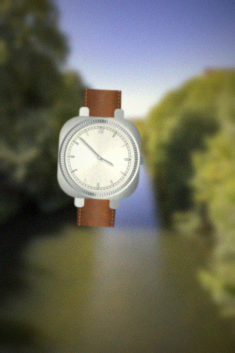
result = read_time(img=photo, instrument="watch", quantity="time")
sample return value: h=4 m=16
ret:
h=3 m=52
